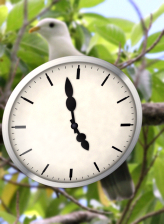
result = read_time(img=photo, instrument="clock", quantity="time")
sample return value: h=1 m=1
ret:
h=4 m=58
